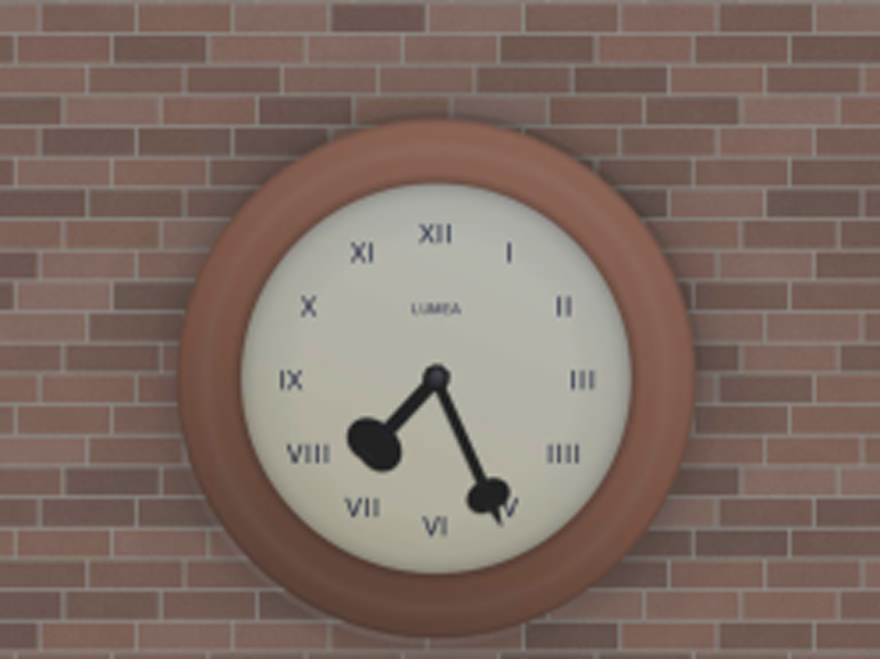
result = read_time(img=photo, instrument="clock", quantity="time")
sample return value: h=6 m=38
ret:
h=7 m=26
